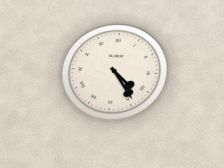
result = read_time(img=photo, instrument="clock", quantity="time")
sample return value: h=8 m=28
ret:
h=4 m=24
